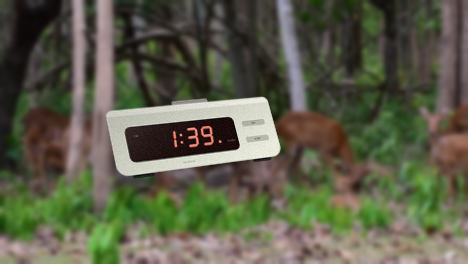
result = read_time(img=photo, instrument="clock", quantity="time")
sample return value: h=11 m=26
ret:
h=1 m=39
